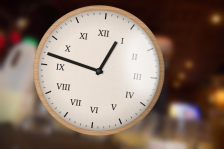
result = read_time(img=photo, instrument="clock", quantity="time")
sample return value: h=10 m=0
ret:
h=12 m=47
